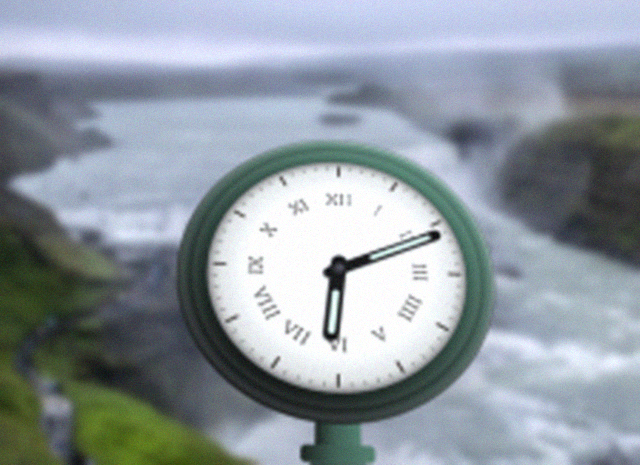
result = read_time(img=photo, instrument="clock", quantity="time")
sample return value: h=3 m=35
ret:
h=6 m=11
